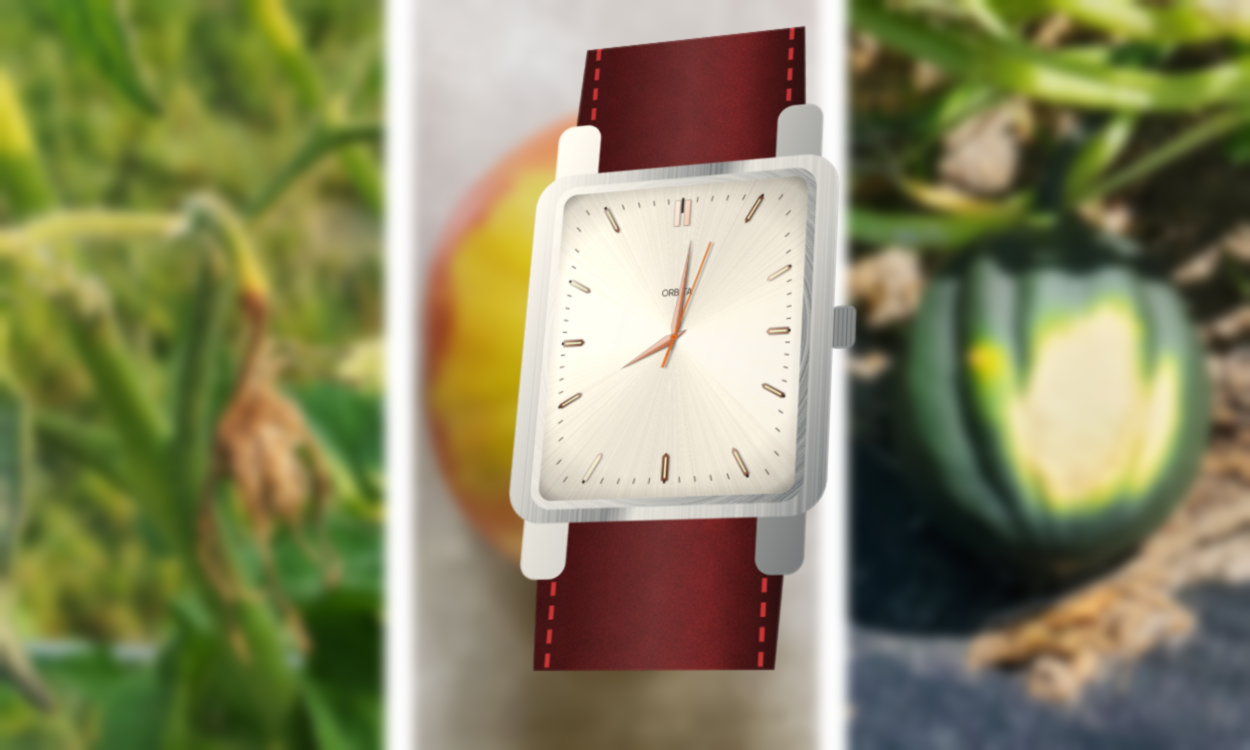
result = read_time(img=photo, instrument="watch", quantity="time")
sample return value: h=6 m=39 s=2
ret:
h=8 m=1 s=3
